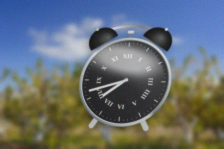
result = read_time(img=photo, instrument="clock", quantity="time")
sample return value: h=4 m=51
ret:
h=7 m=42
